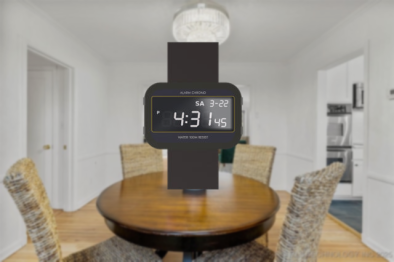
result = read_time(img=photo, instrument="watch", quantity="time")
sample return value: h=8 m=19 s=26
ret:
h=4 m=31 s=45
